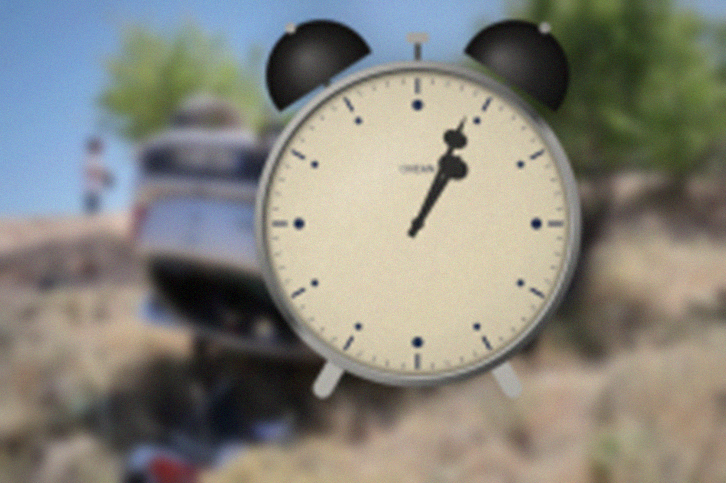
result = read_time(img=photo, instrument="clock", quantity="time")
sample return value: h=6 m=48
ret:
h=1 m=4
